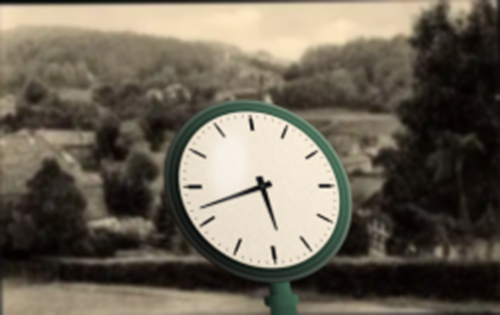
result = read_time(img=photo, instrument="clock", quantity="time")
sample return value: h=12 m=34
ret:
h=5 m=42
